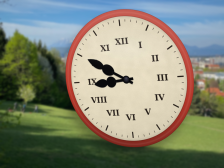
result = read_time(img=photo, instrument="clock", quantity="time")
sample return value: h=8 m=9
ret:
h=8 m=50
